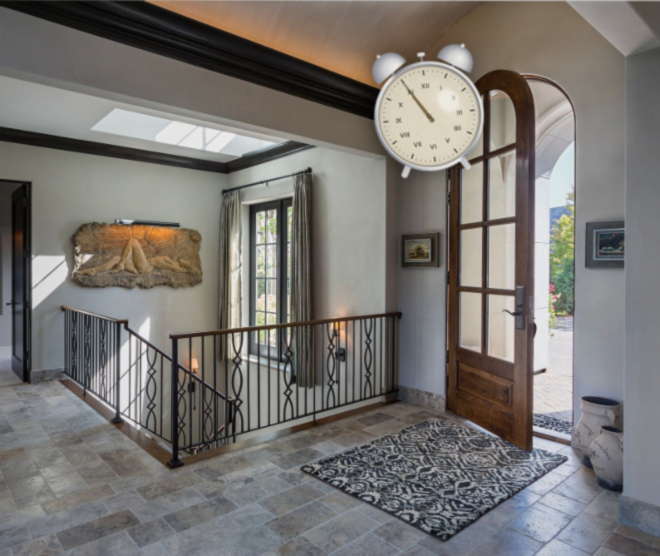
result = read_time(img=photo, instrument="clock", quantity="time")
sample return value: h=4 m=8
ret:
h=10 m=55
